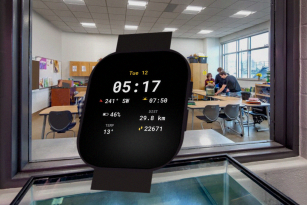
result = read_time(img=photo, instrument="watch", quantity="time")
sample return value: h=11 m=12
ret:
h=5 m=17
